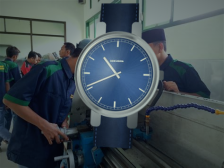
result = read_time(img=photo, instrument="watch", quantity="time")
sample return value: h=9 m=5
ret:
h=10 m=41
